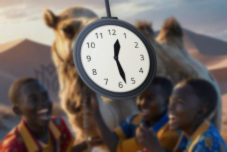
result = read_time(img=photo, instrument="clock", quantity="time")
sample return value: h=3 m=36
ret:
h=12 m=28
